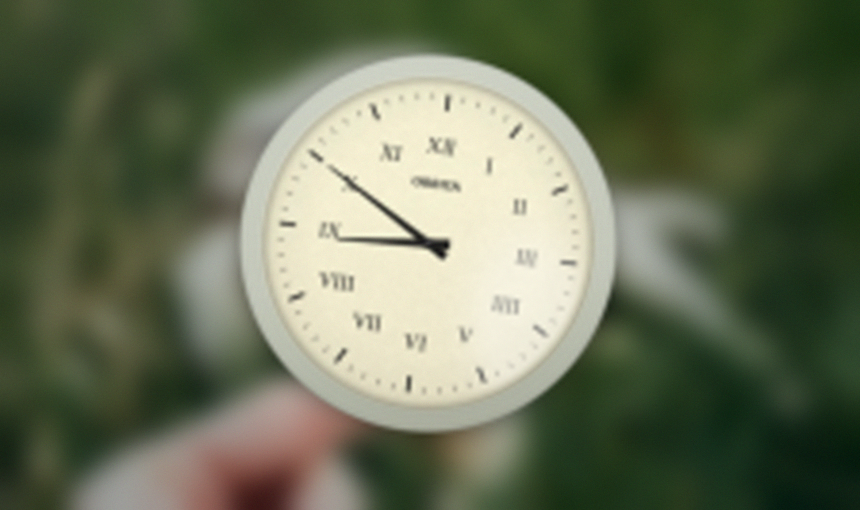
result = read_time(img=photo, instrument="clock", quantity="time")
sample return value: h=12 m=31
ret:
h=8 m=50
